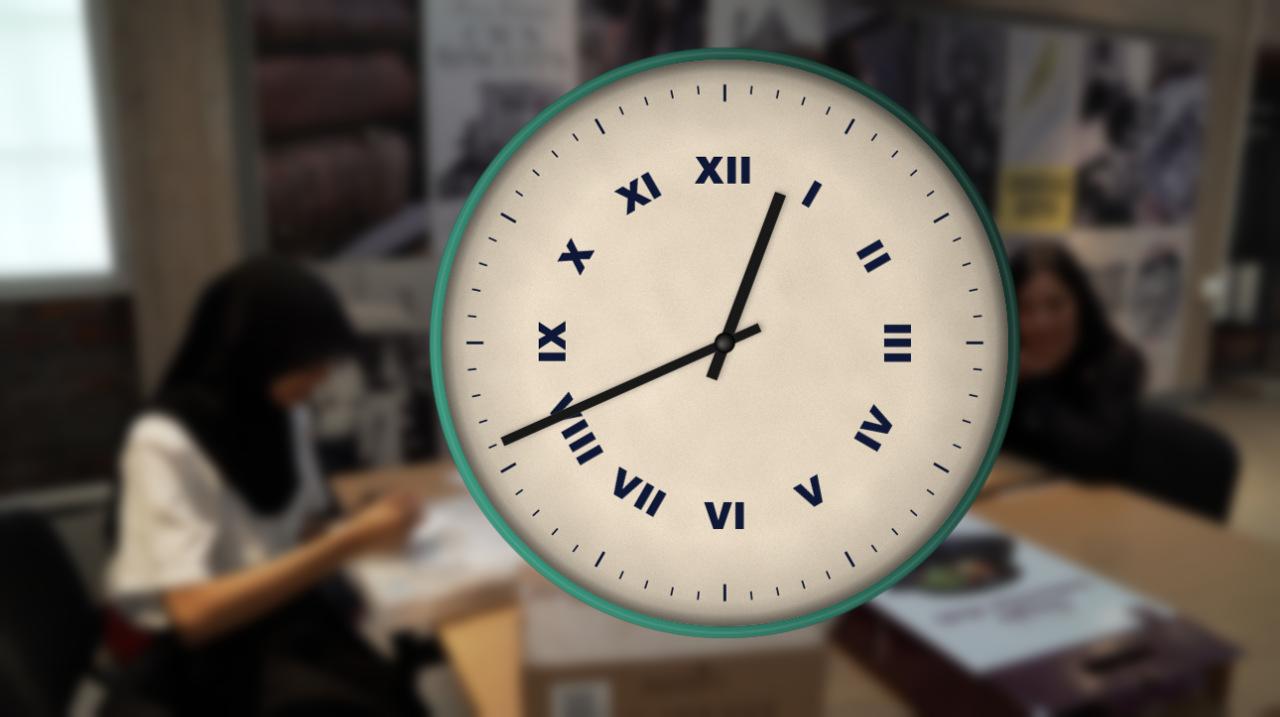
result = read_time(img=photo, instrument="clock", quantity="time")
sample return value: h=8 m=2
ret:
h=12 m=41
